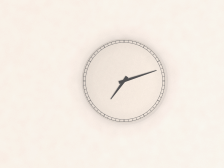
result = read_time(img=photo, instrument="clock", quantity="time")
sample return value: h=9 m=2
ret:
h=7 m=12
